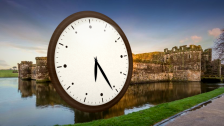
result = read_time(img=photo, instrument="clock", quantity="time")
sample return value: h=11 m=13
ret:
h=6 m=26
